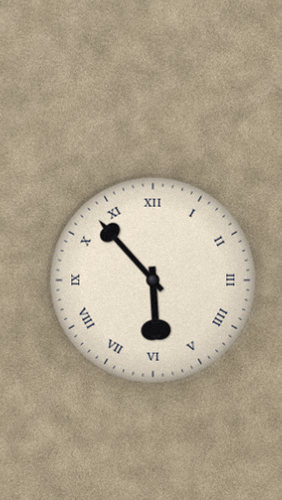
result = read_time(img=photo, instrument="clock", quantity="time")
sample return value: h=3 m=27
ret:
h=5 m=53
